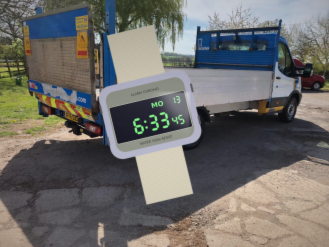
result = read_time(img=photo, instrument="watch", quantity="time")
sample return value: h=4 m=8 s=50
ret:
h=6 m=33 s=45
